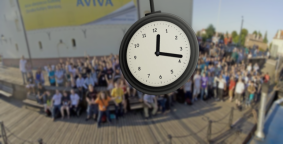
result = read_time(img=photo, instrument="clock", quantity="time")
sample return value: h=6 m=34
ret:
h=12 m=18
